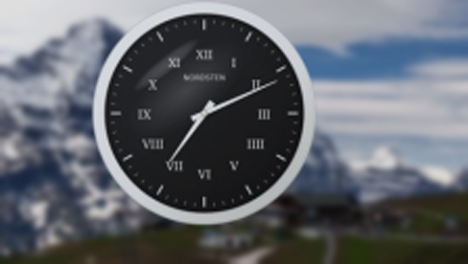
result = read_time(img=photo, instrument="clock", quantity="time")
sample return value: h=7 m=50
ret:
h=7 m=11
